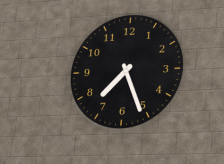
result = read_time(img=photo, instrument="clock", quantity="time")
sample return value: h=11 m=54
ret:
h=7 m=26
